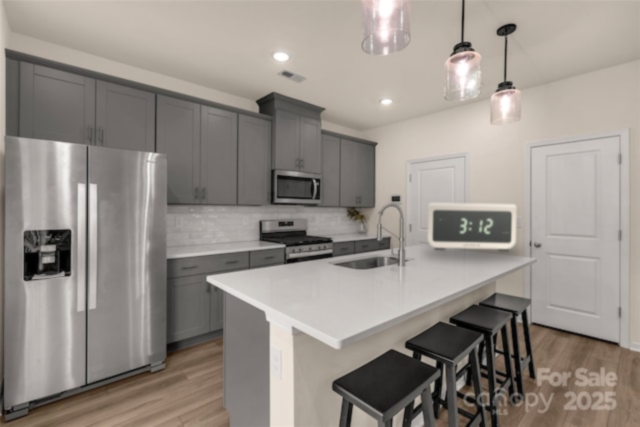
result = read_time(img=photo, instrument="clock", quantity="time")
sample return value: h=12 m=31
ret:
h=3 m=12
